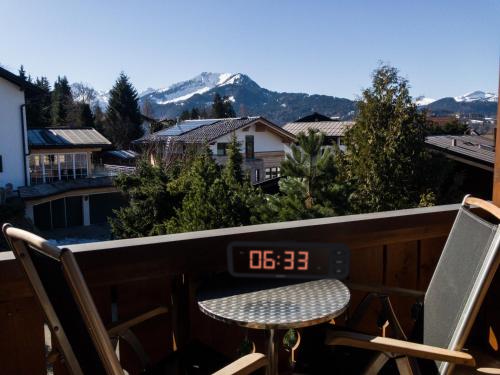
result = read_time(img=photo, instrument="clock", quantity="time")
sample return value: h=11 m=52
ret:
h=6 m=33
